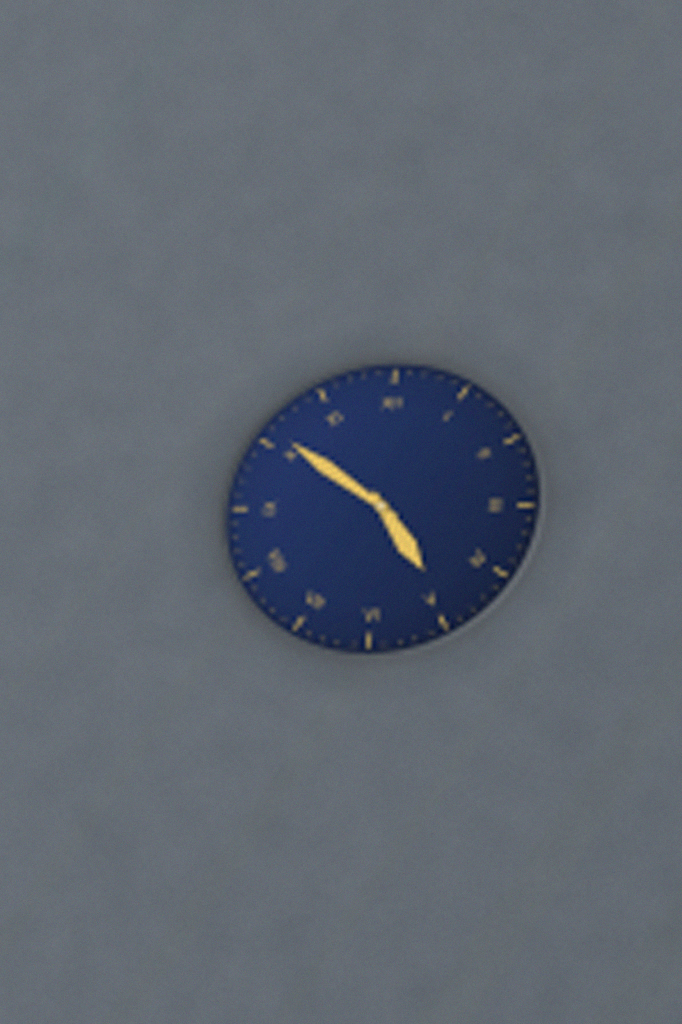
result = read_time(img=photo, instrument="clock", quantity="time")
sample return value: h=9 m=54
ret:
h=4 m=51
